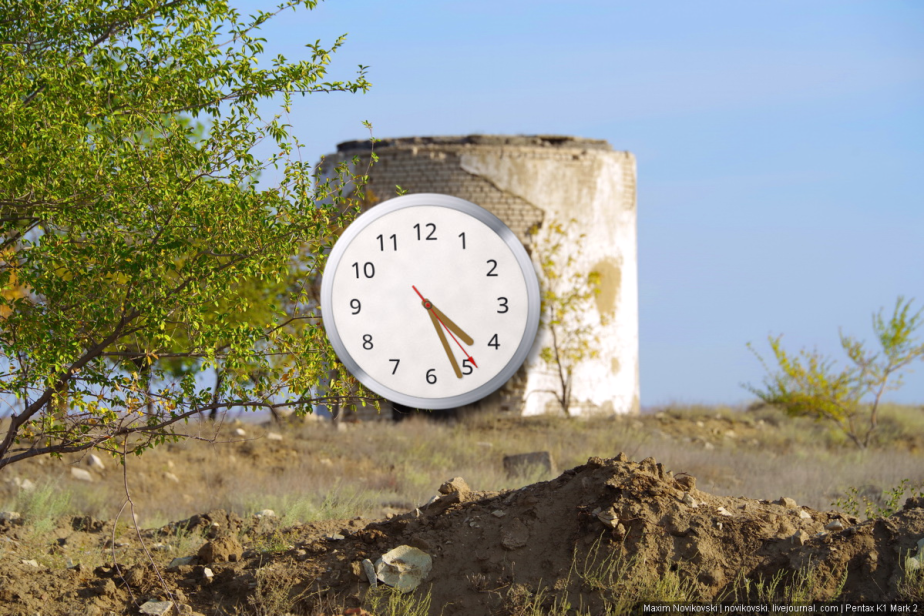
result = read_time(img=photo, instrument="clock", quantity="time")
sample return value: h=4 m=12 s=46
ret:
h=4 m=26 s=24
